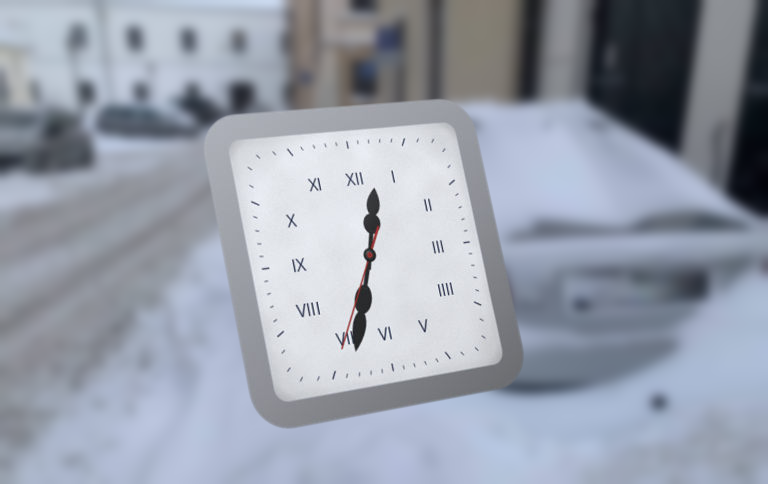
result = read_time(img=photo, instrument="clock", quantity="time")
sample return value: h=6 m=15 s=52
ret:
h=12 m=33 s=35
